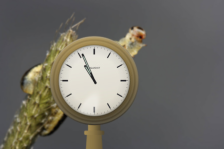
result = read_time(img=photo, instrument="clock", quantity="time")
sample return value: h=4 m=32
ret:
h=10 m=56
